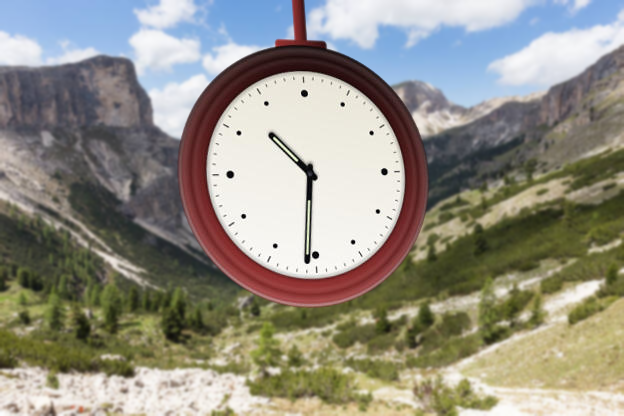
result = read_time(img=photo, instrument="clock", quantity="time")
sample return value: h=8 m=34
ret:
h=10 m=31
